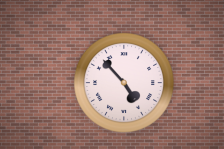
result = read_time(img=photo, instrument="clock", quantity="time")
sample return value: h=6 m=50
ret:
h=4 m=53
